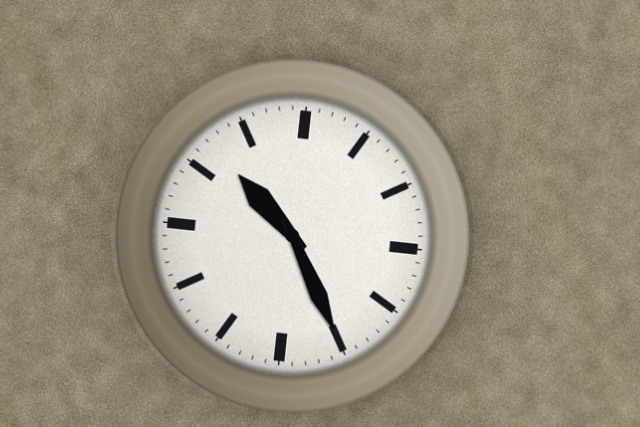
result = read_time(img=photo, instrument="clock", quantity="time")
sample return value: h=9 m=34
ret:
h=10 m=25
